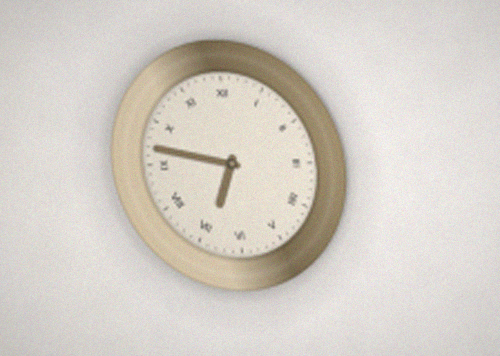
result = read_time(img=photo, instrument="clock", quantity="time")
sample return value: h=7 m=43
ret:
h=6 m=47
